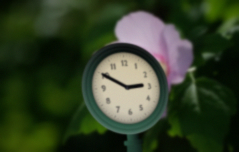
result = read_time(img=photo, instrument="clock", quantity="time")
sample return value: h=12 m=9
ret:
h=2 m=50
